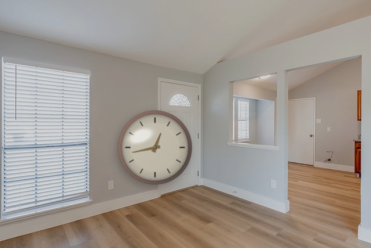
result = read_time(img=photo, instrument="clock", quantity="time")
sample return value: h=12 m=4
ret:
h=12 m=43
